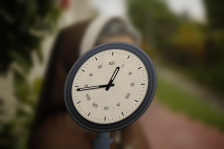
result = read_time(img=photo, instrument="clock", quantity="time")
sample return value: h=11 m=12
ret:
h=12 m=44
